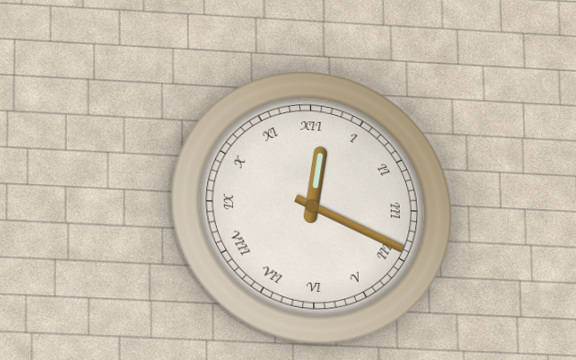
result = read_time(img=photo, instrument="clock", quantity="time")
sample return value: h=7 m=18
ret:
h=12 m=19
